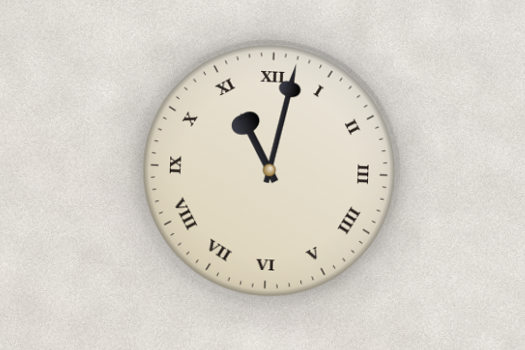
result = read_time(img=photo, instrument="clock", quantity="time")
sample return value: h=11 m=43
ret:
h=11 m=2
